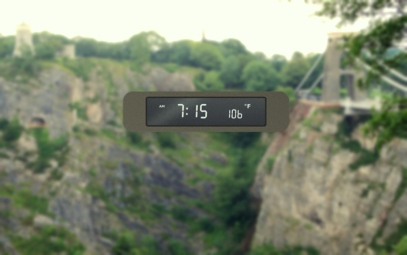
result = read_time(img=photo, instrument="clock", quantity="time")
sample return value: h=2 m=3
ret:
h=7 m=15
